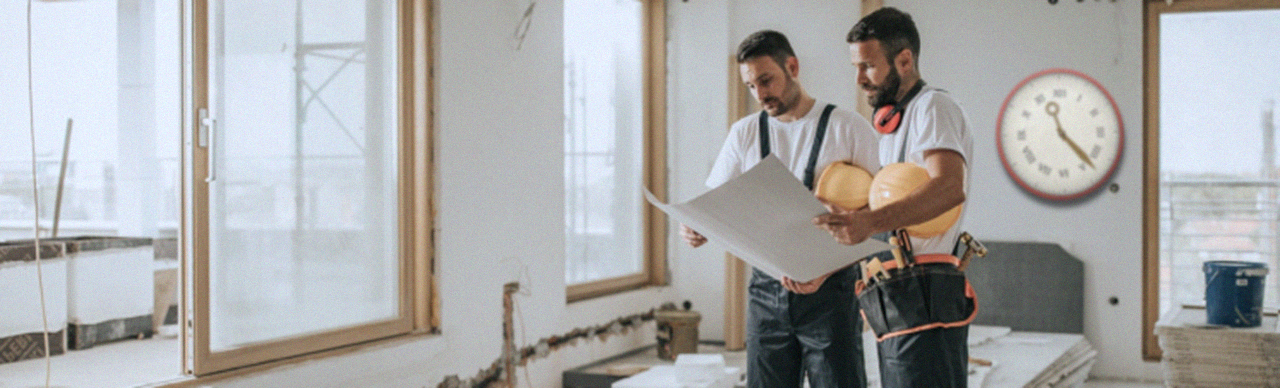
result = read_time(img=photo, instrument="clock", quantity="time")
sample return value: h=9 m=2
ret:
h=11 m=23
